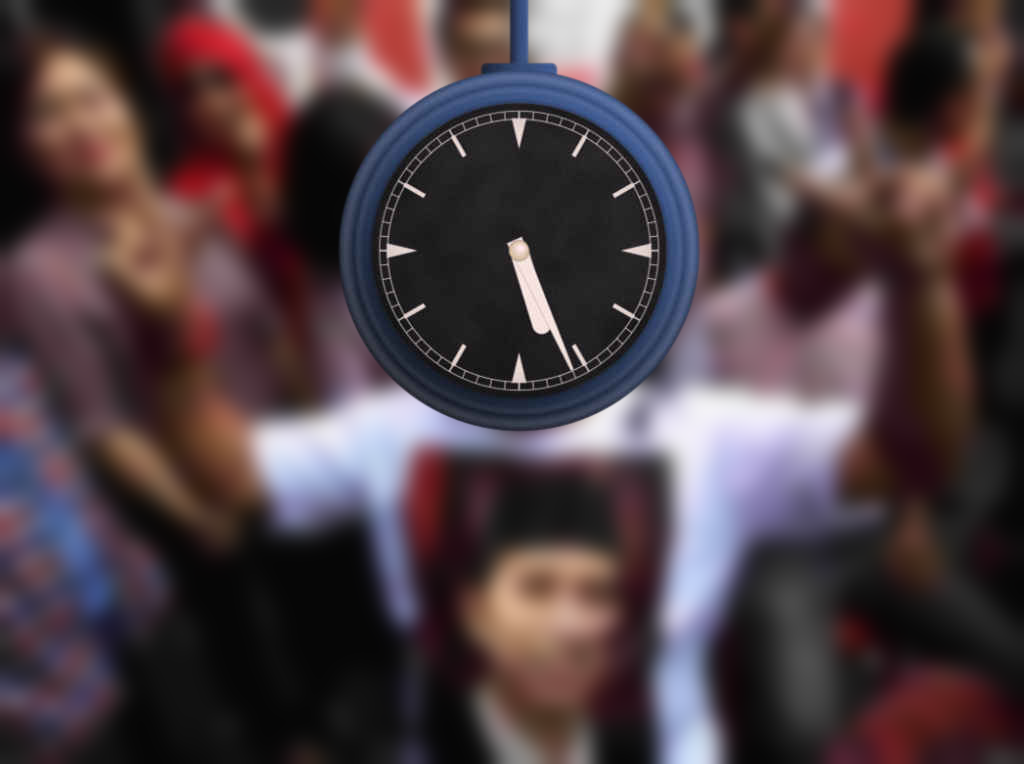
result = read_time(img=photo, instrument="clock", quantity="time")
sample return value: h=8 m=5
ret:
h=5 m=26
